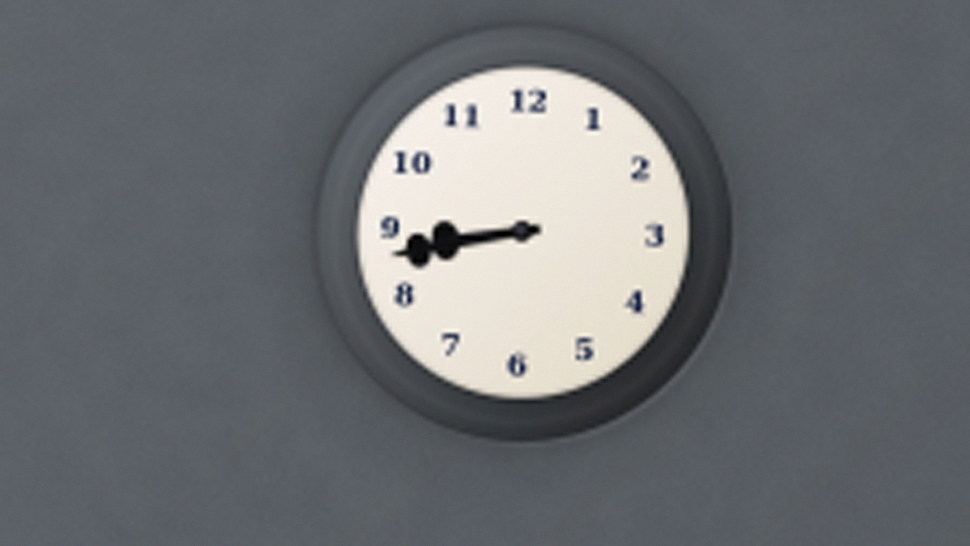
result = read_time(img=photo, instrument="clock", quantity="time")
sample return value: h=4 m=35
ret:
h=8 m=43
